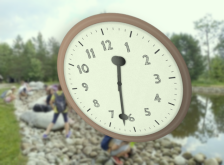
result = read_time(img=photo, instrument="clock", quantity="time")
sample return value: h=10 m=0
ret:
h=12 m=32
